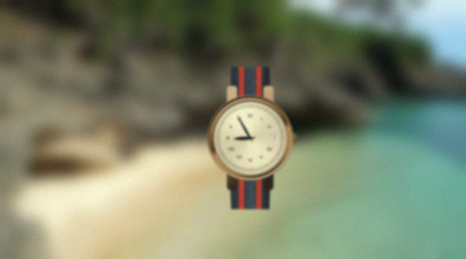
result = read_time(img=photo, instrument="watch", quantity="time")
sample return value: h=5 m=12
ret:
h=8 m=55
